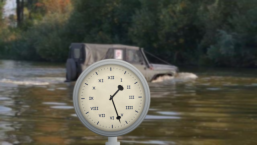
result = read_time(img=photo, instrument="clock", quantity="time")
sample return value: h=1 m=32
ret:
h=1 m=27
